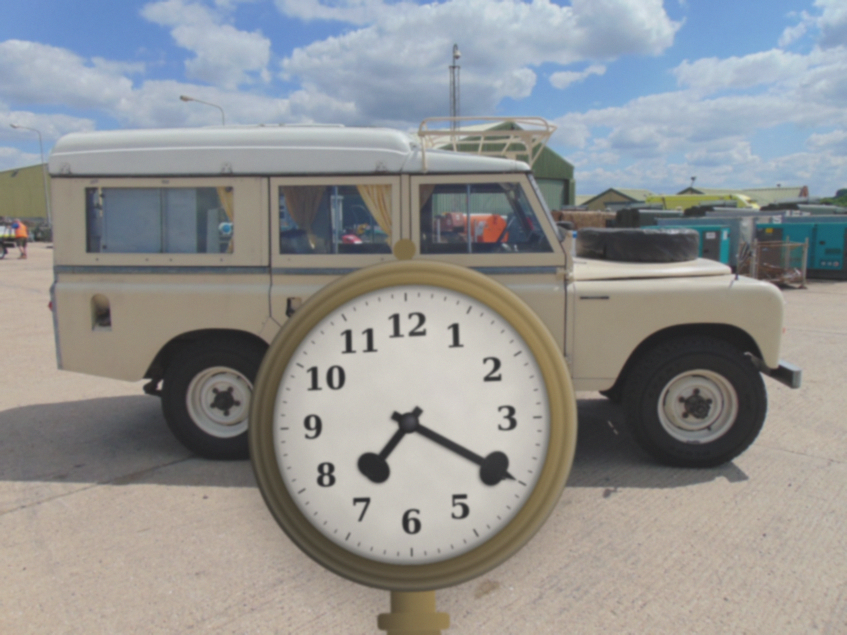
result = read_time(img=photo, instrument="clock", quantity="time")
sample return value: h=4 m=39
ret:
h=7 m=20
